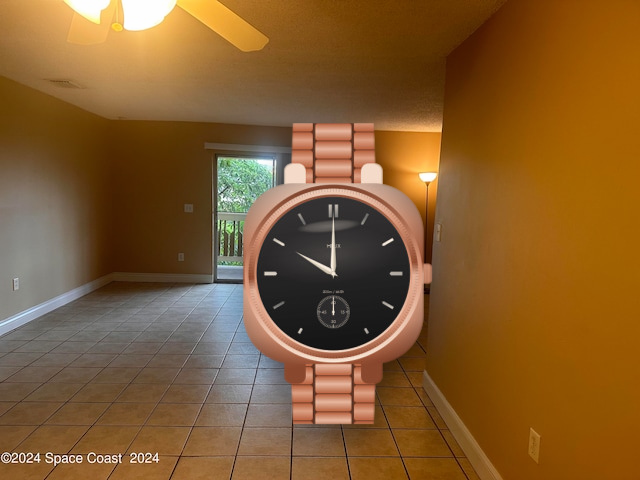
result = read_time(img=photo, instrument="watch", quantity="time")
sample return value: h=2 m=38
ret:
h=10 m=0
